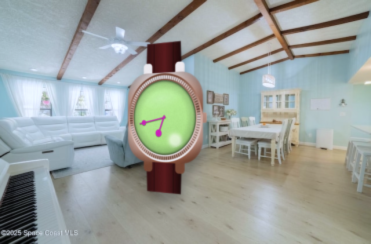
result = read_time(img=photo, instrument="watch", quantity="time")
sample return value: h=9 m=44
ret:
h=6 m=43
